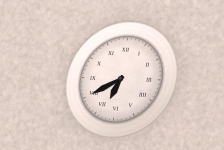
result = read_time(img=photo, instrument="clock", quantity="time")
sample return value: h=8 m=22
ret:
h=6 m=40
